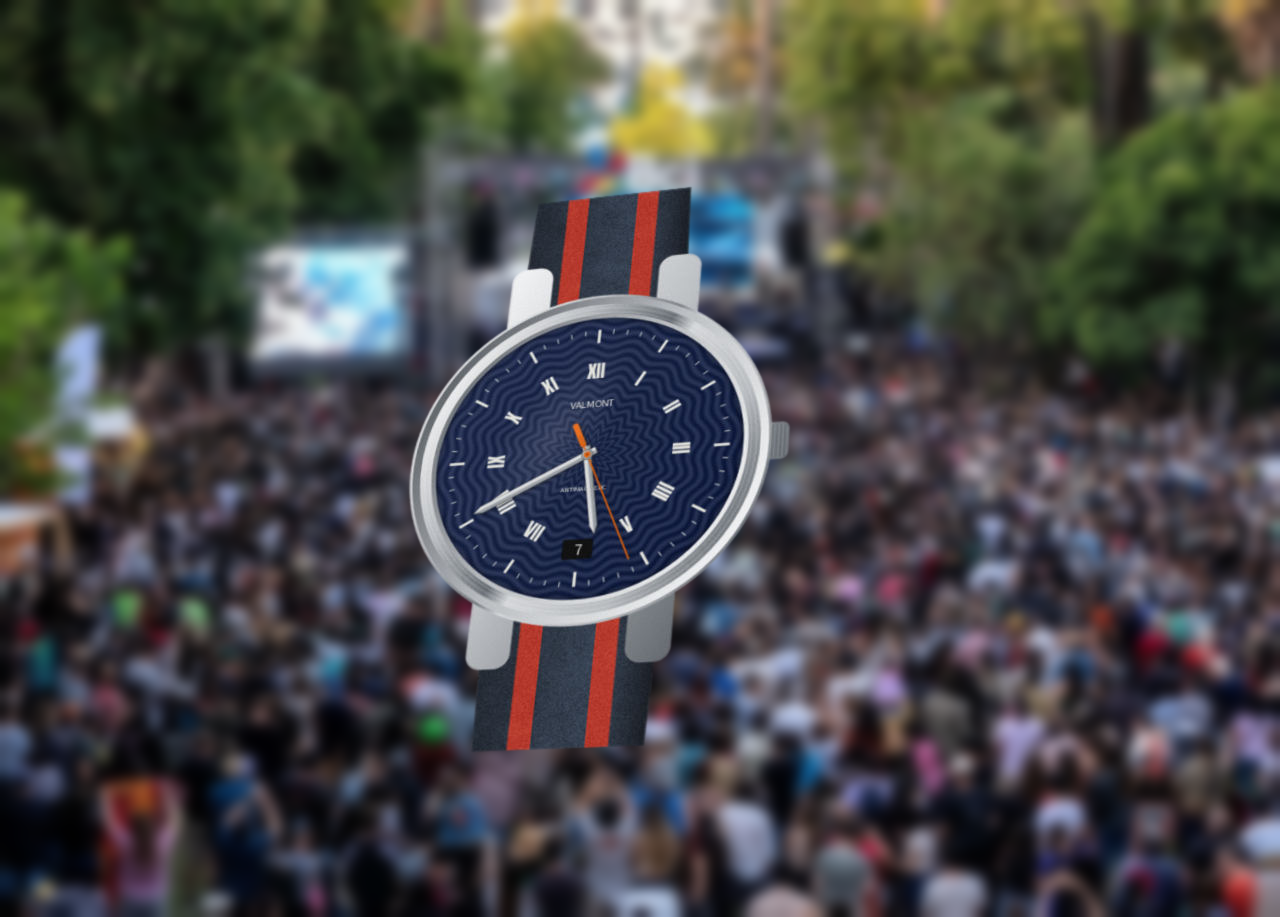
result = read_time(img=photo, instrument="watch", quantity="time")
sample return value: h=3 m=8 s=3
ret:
h=5 m=40 s=26
